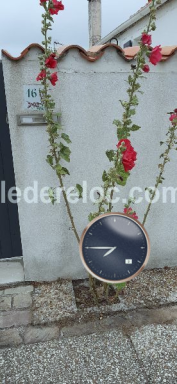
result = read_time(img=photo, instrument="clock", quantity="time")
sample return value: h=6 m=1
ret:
h=7 m=45
